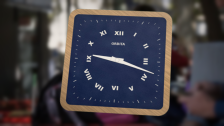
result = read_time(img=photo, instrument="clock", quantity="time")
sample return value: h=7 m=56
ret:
h=9 m=18
